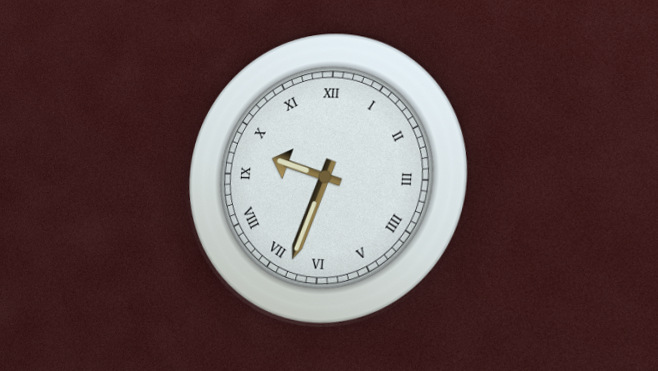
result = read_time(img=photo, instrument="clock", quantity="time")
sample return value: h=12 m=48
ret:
h=9 m=33
